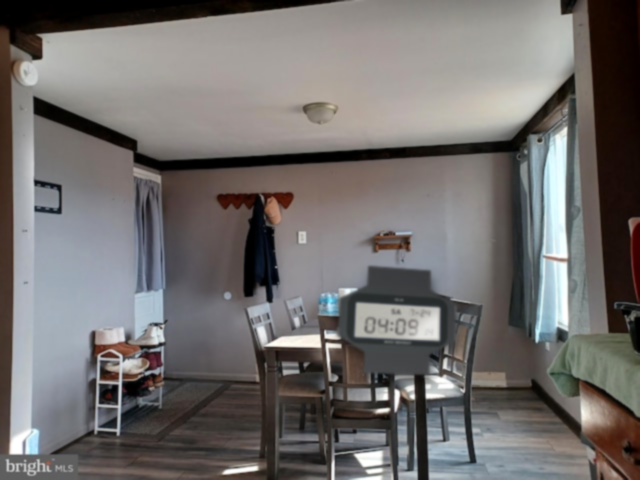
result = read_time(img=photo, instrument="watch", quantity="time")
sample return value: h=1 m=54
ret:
h=4 m=9
